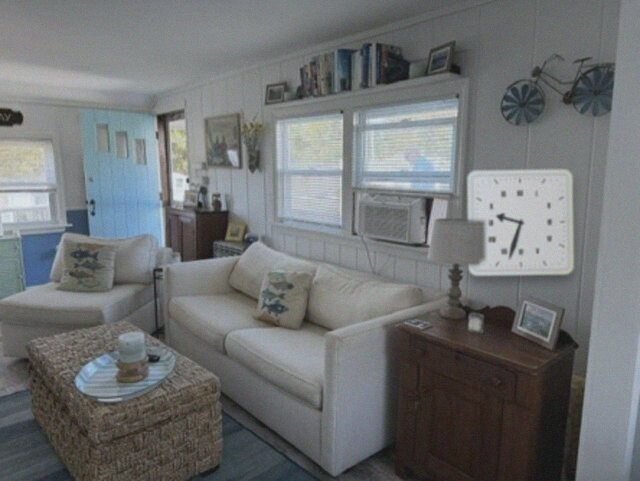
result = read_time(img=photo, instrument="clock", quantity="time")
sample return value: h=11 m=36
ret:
h=9 m=33
